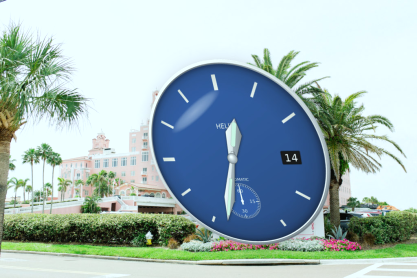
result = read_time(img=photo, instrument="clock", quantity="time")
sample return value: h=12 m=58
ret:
h=12 m=33
